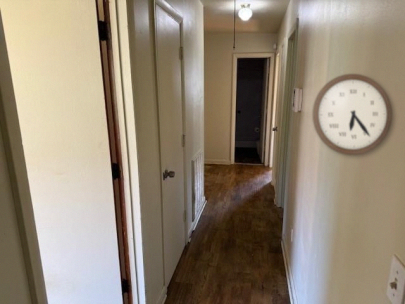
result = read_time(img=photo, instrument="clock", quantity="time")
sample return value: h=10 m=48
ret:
h=6 m=24
